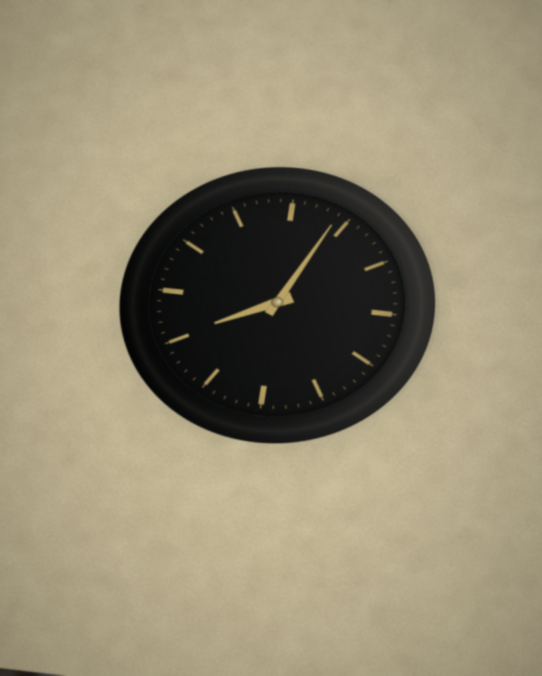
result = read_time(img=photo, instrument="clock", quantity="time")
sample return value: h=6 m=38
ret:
h=8 m=4
